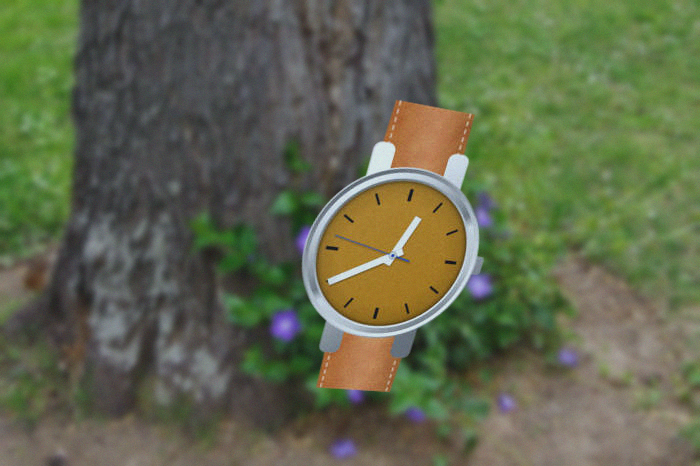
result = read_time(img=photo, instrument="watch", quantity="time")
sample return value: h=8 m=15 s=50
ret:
h=12 m=39 s=47
